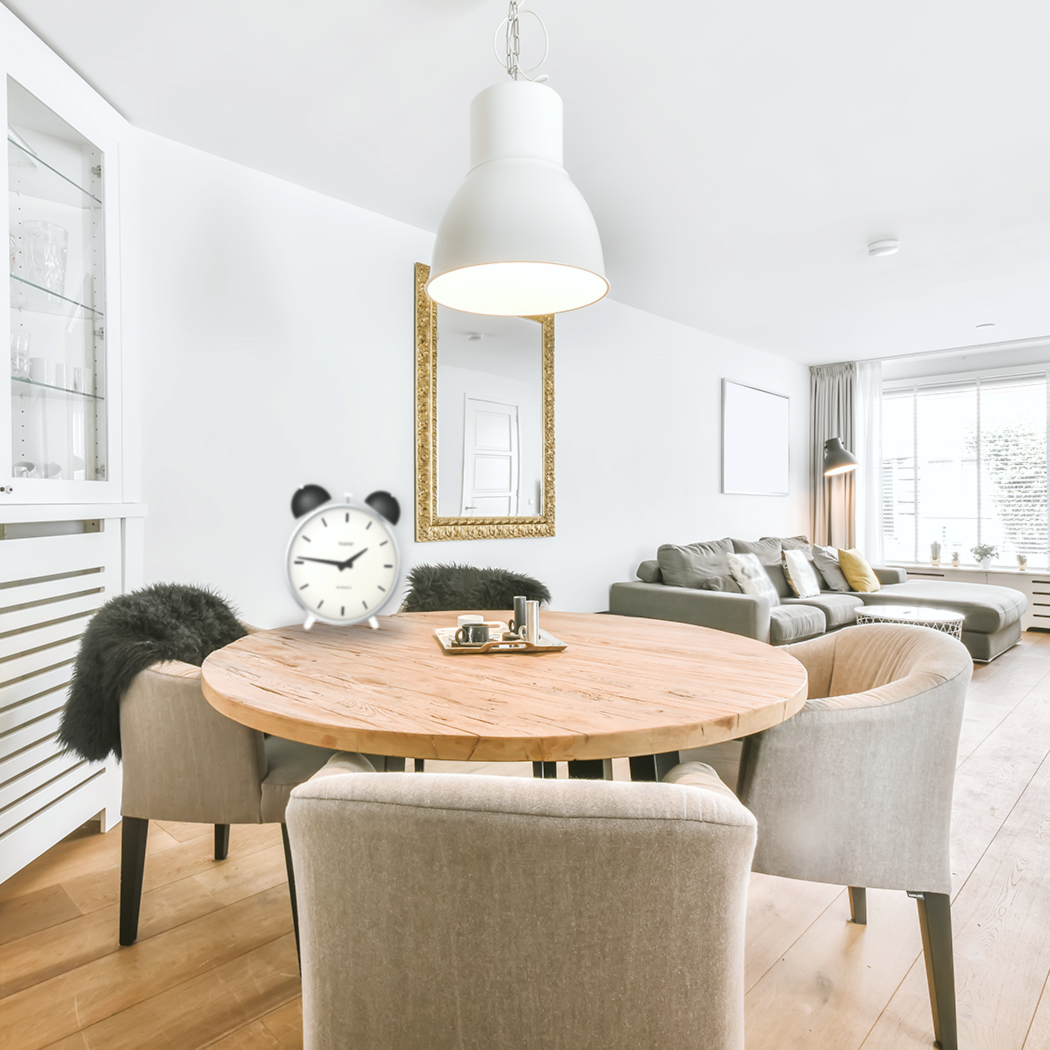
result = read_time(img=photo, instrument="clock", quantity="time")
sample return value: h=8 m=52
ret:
h=1 m=46
